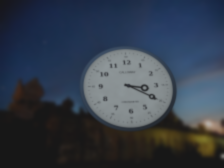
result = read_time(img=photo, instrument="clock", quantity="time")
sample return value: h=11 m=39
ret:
h=3 m=20
